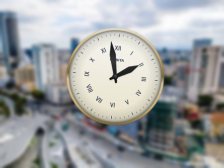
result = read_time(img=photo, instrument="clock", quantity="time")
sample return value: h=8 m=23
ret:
h=1 m=58
